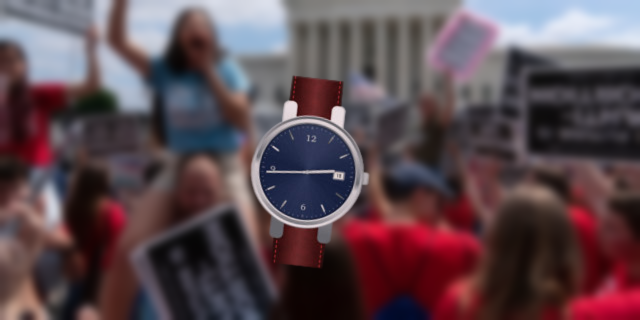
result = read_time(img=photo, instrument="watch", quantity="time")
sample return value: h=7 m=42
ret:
h=2 m=44
